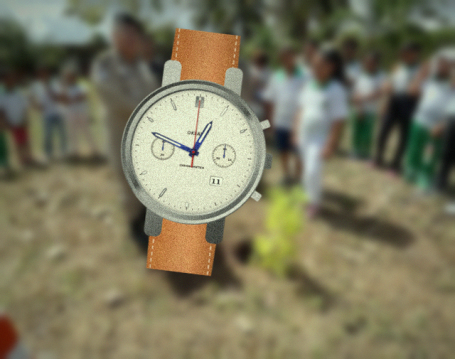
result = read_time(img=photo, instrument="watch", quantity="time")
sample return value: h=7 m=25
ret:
h=12 m=48
